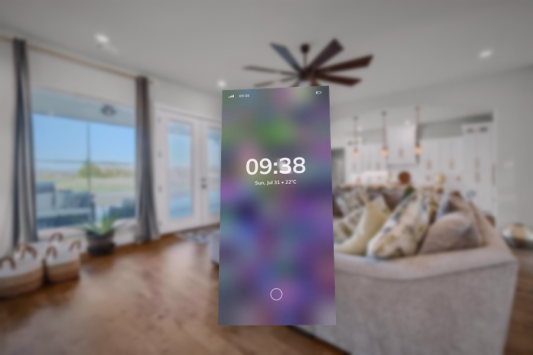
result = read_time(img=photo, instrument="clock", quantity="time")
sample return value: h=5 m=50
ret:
h=9 m=38
